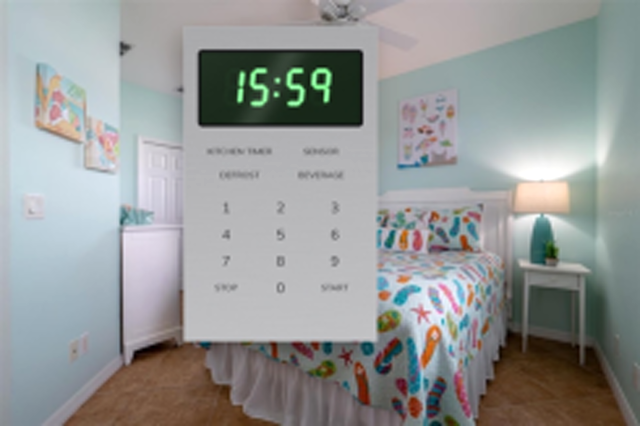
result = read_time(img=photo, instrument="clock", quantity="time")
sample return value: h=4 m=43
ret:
h=15 m=59
